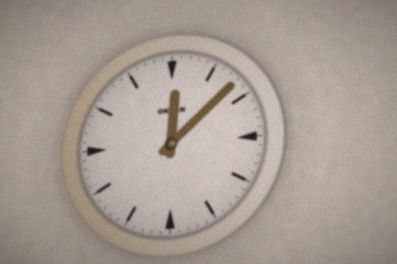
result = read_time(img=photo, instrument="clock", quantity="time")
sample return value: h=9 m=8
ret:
h=12 m=8
